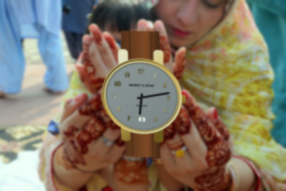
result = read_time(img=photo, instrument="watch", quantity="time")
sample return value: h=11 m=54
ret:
h=6 m=13
